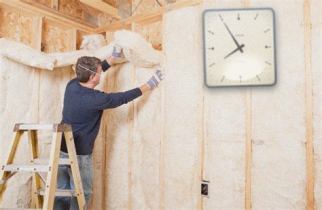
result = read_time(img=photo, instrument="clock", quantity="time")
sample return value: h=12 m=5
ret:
h=7 m=55
